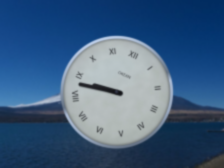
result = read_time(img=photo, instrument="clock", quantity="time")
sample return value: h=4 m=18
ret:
h=8 m=43
